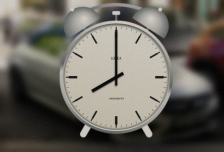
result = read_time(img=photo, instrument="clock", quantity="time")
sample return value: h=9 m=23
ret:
h=8 m=0
